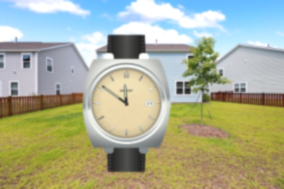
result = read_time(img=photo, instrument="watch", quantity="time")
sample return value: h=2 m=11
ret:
h=11 m=51
